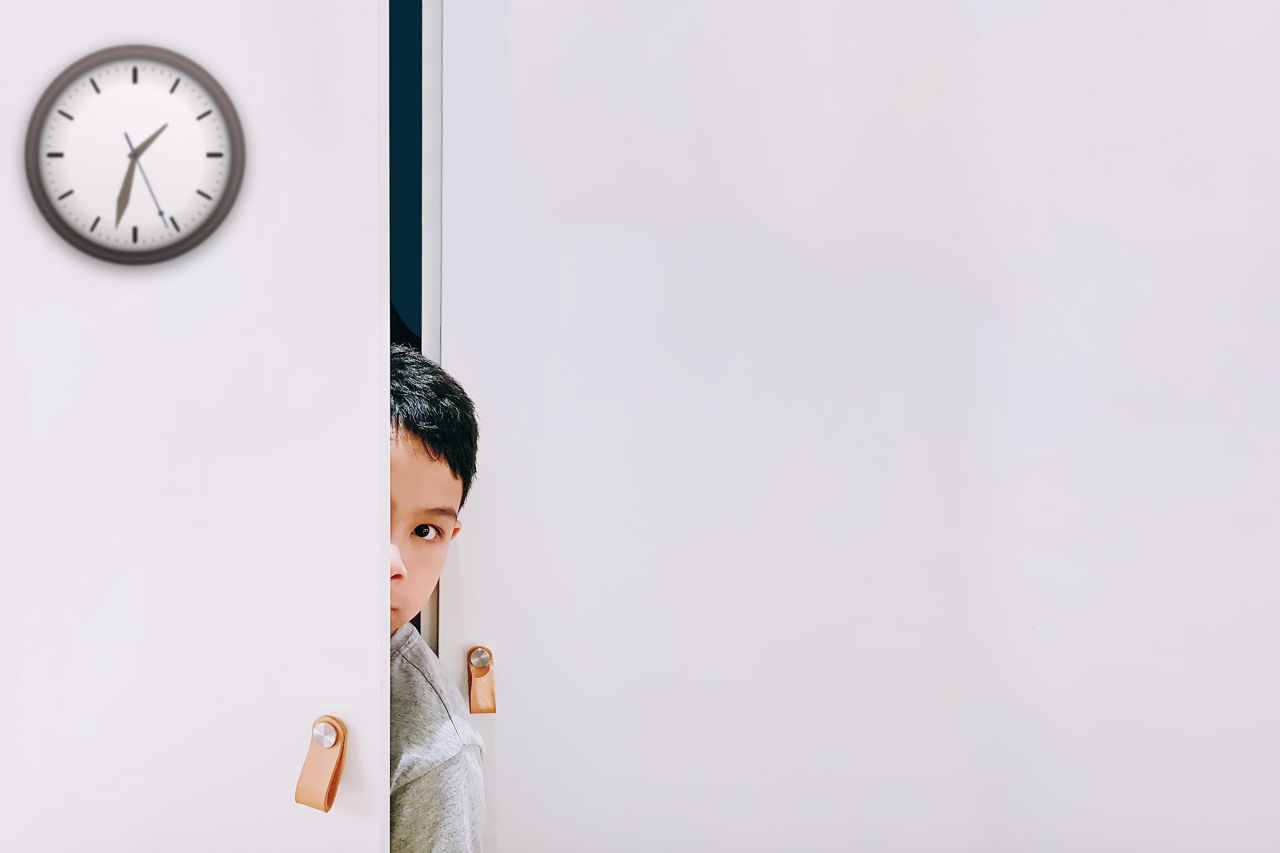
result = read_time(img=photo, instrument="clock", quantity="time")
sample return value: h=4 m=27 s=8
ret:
h=1 m=32 s=26
